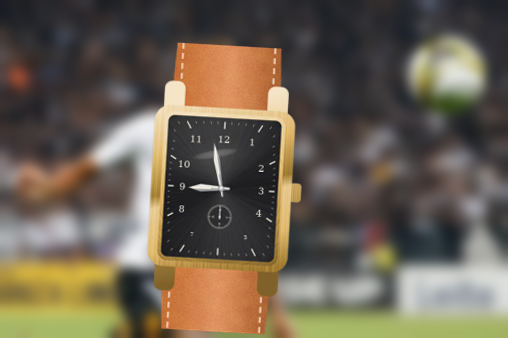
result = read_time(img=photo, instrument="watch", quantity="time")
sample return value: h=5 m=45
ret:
h=8 m=58
